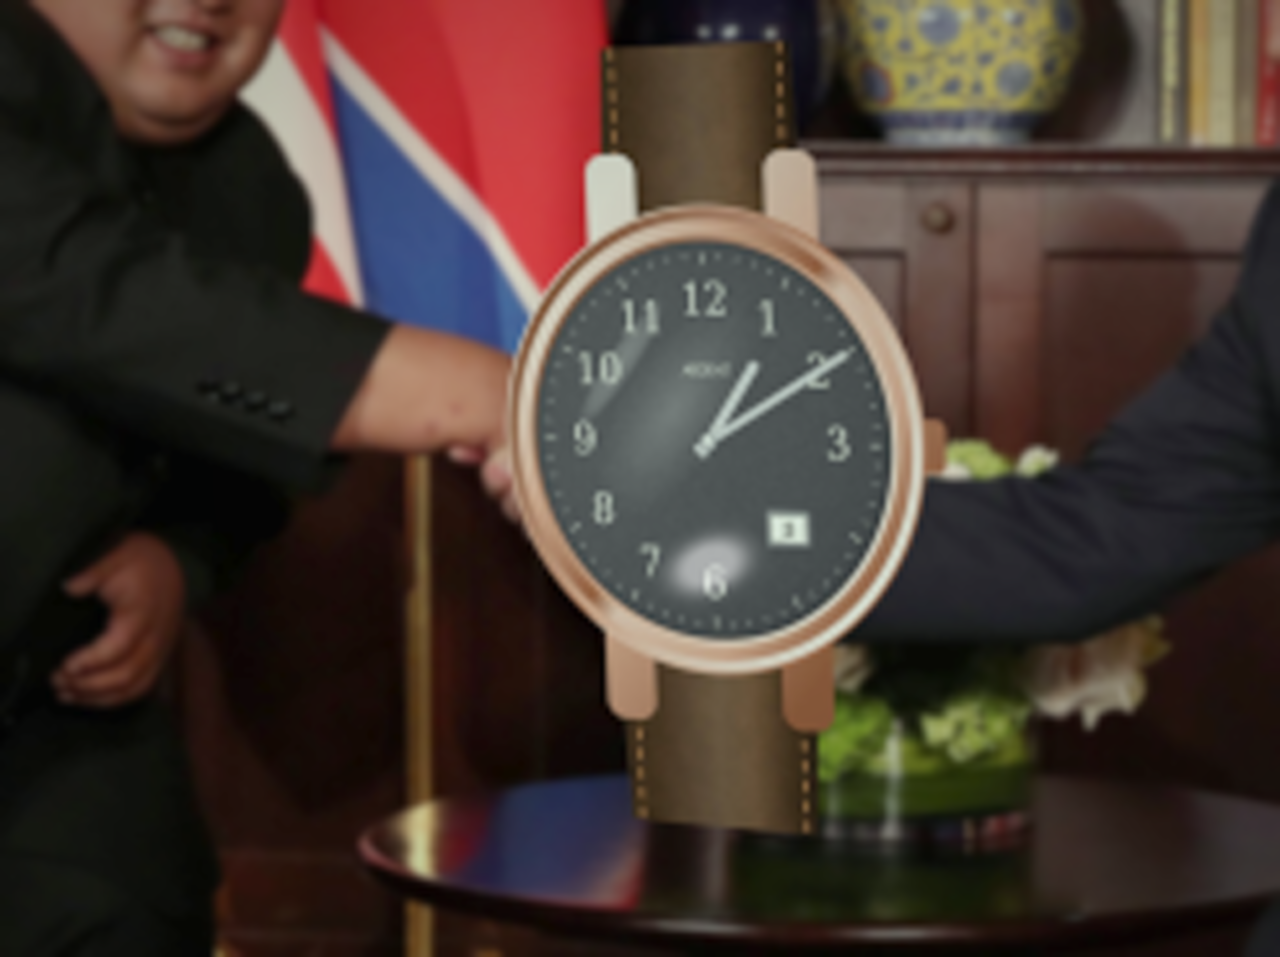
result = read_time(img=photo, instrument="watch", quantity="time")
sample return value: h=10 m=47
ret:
h=1 m=10
